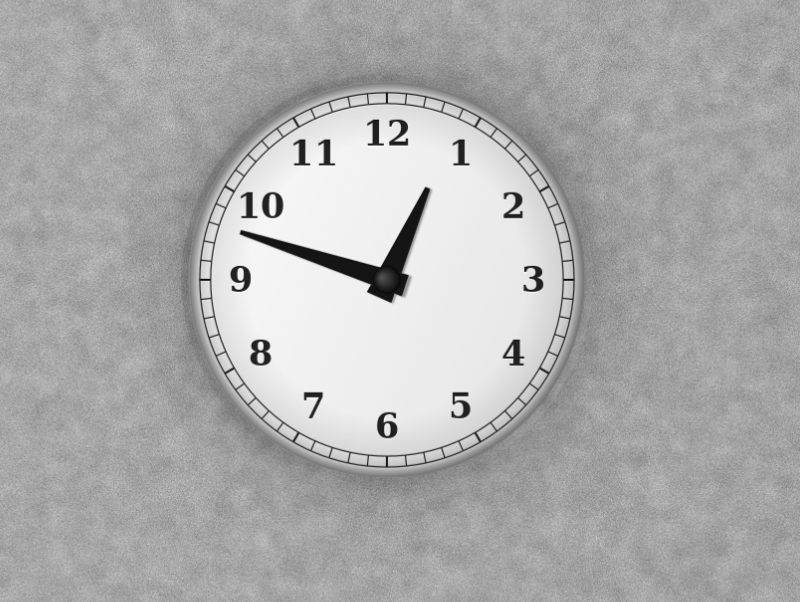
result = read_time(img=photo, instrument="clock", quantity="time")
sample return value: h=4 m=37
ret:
h=12 m=48
